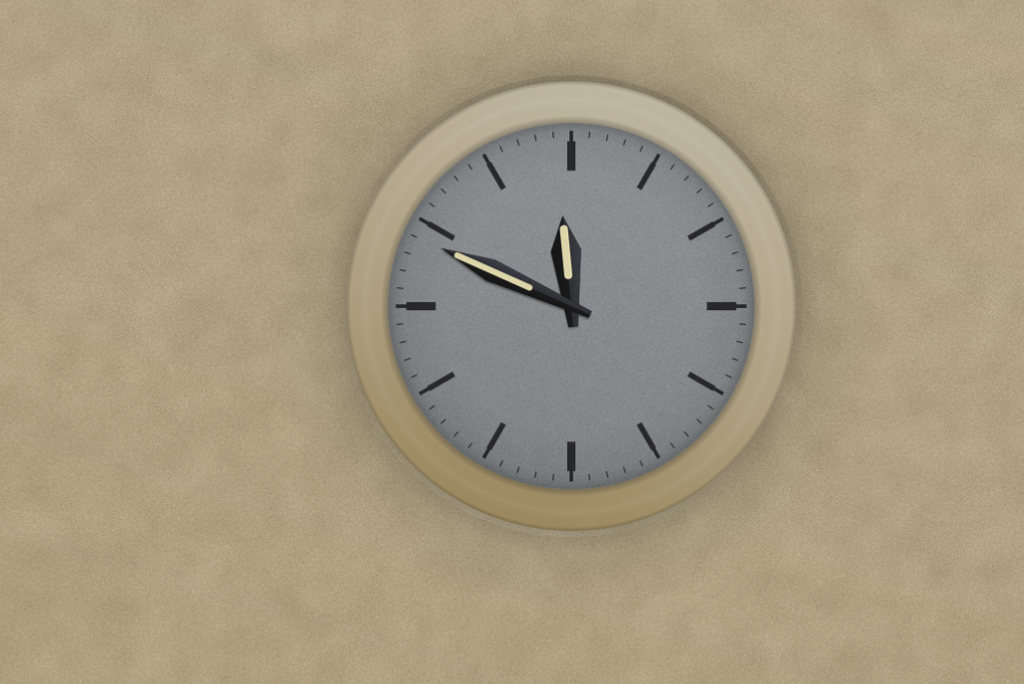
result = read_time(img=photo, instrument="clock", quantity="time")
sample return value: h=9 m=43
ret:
h=11 m=49
